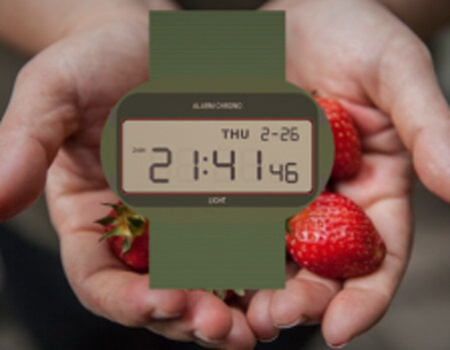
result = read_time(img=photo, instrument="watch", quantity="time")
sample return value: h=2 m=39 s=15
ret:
h=21 m=41 s=46
